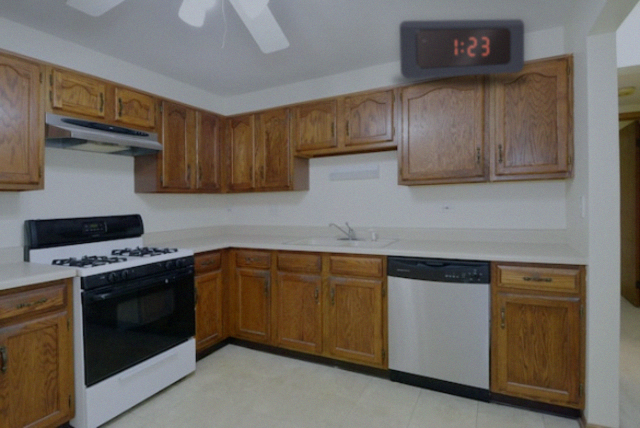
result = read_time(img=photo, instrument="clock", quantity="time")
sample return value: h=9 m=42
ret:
h=1 m=23
